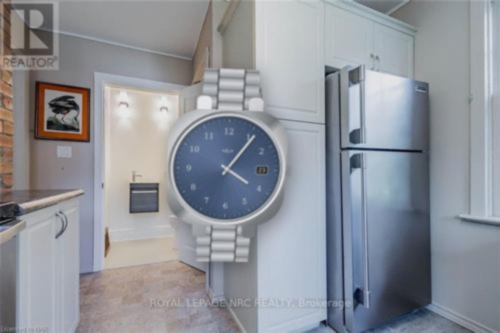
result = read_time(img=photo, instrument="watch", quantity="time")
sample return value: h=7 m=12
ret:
h=4 m=6
